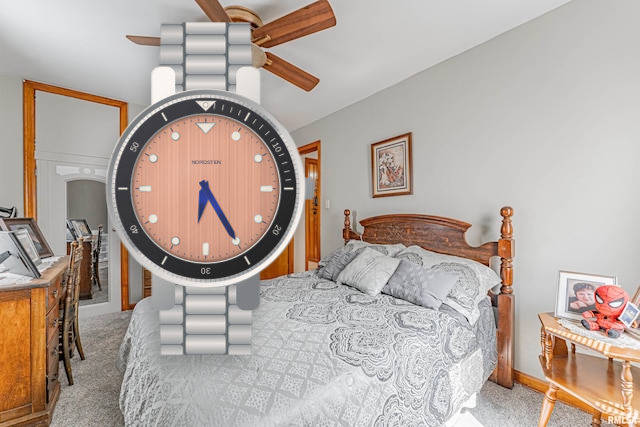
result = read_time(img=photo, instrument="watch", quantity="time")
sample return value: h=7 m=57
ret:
h=6 m=25
